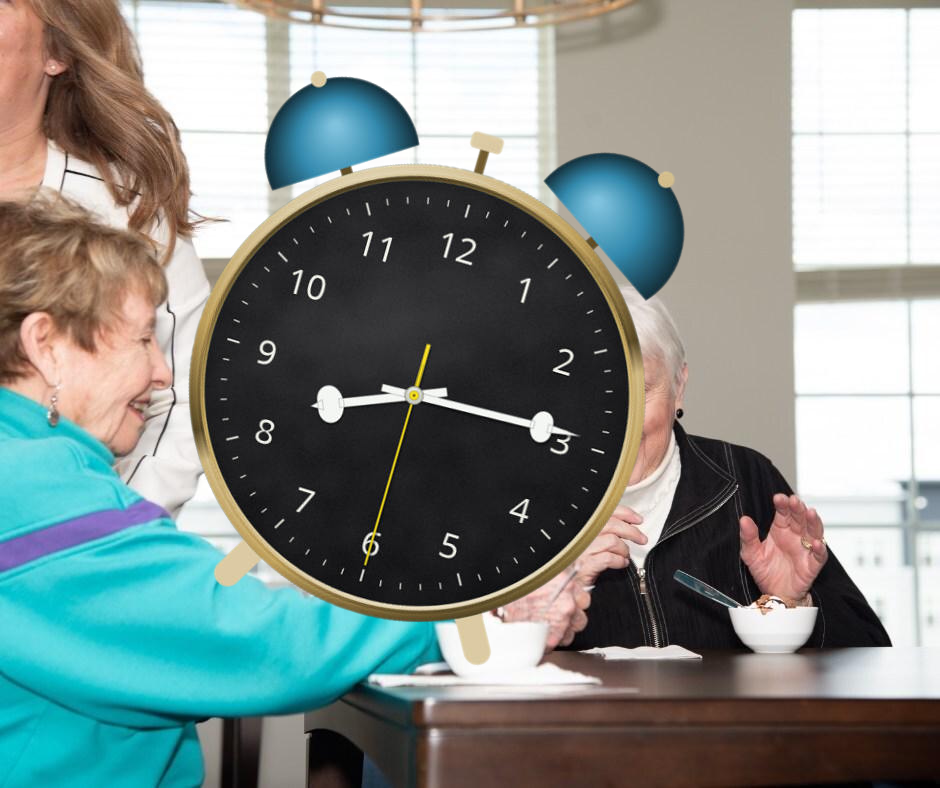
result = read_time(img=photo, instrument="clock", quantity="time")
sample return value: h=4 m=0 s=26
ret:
h=8 m=14 s=30
